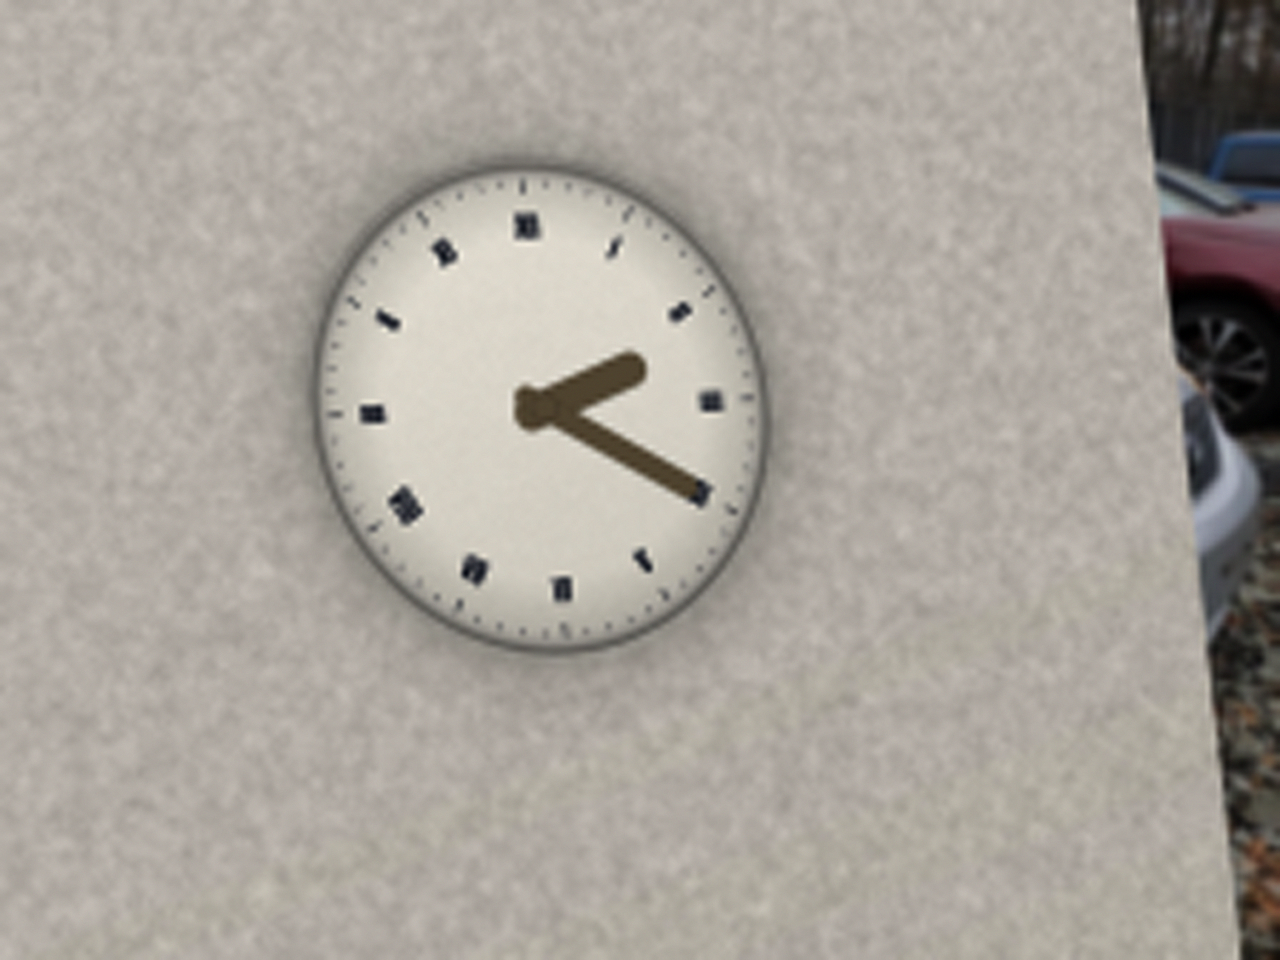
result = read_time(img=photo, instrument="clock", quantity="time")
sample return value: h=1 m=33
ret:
h=2 m=20
